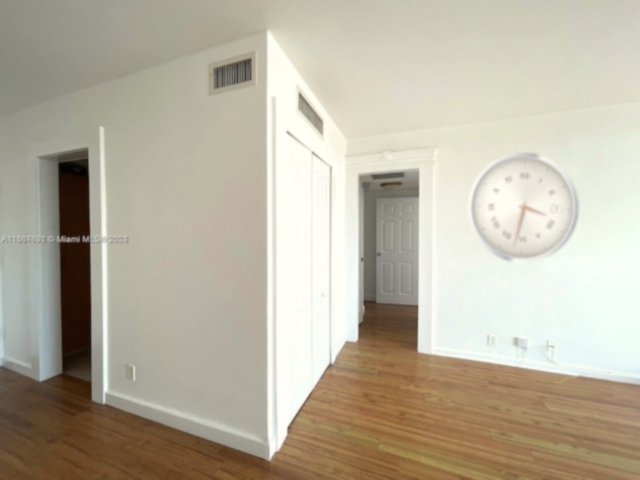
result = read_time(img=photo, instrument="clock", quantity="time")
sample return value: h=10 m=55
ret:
h=3 m=32
